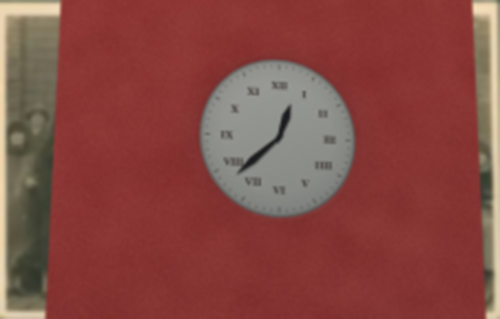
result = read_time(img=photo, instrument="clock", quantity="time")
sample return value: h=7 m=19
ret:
h=12 m=38
